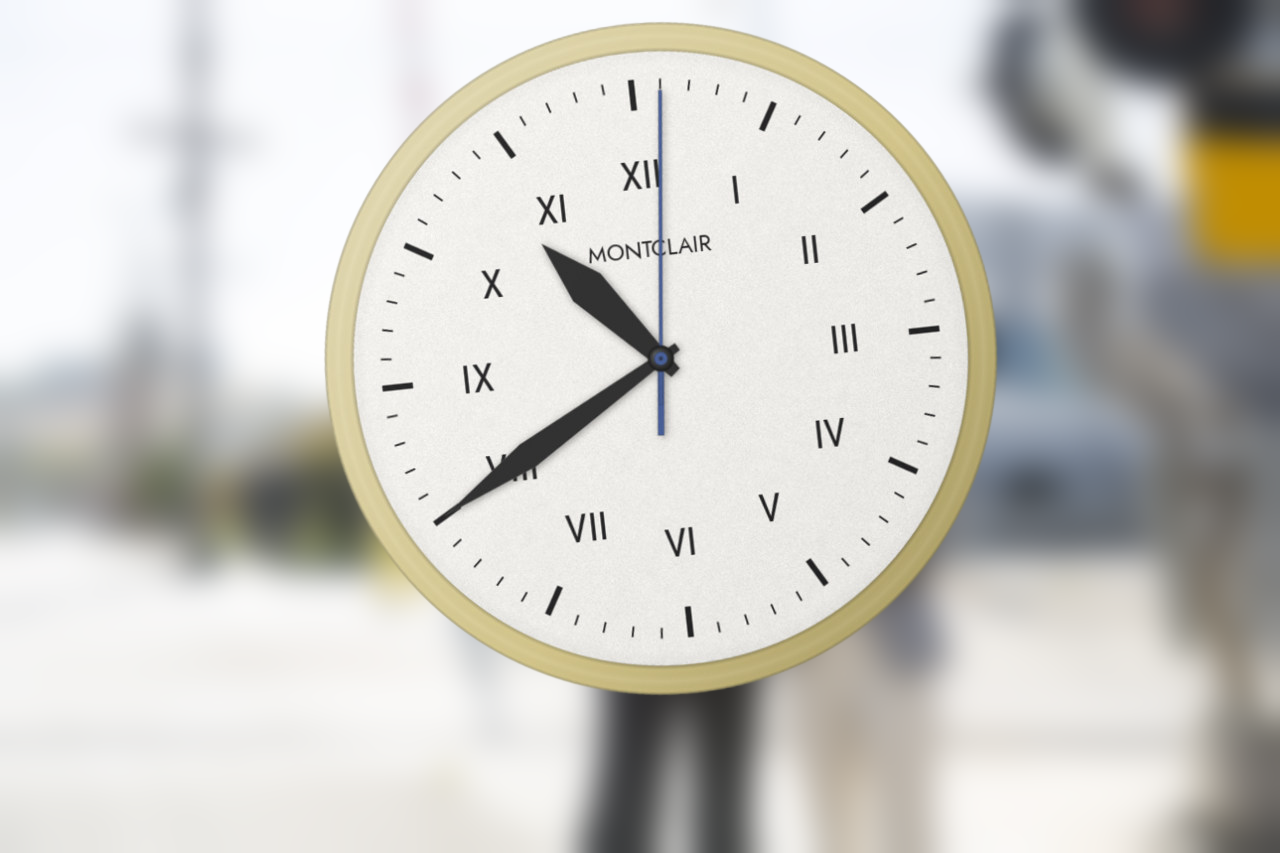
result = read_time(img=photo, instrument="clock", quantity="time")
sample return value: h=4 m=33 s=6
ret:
h=10 m=40 s=1
